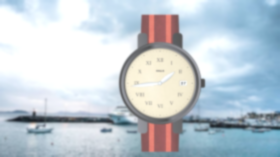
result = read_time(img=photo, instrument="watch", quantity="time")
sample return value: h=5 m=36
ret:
h=1 m=44
